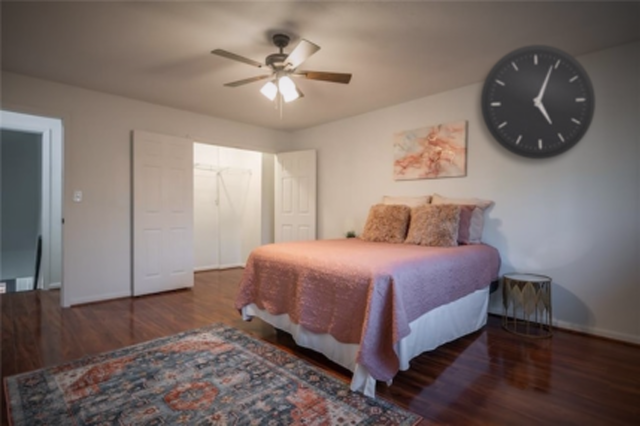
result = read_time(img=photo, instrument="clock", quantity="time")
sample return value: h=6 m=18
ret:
h=5 m=4
